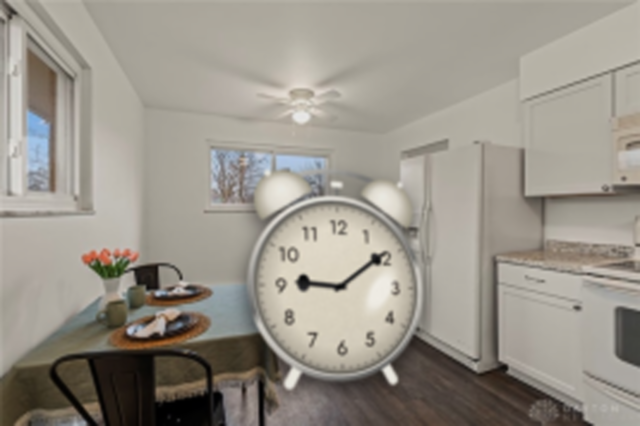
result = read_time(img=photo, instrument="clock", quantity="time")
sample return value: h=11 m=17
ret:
h=9 m=9
